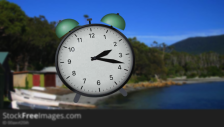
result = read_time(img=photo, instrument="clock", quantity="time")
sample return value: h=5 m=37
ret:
h=2 m=18
